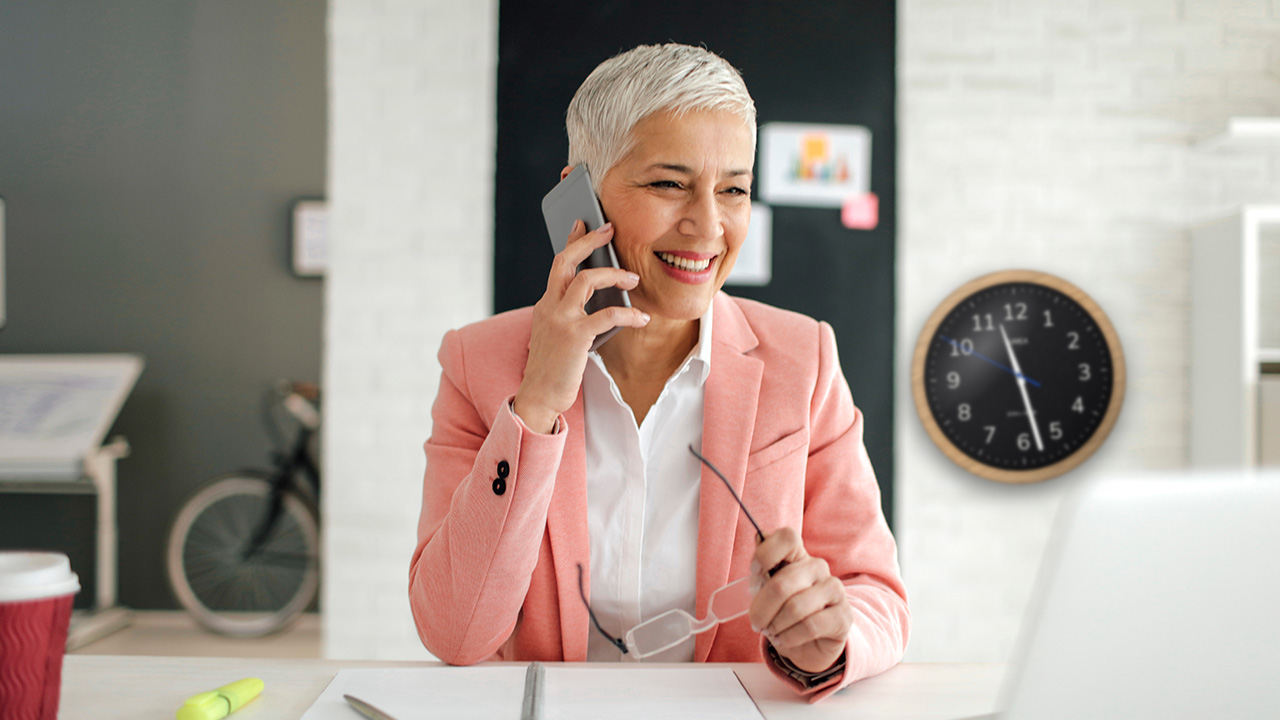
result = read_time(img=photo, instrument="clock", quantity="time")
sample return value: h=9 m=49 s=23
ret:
h=11 m=27 s=50
